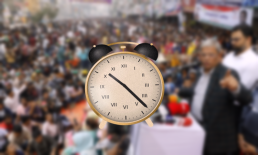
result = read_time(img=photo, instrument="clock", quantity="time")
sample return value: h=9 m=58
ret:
h=10 m=23
